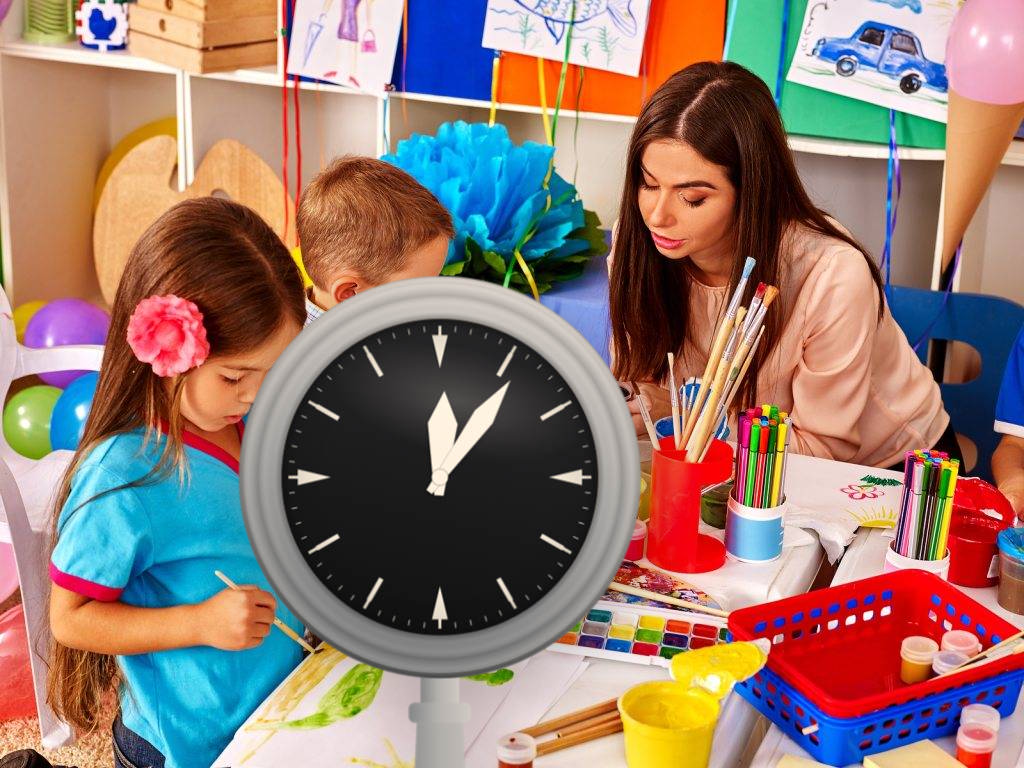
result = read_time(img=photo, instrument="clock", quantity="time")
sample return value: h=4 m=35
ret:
h=12 m=6
